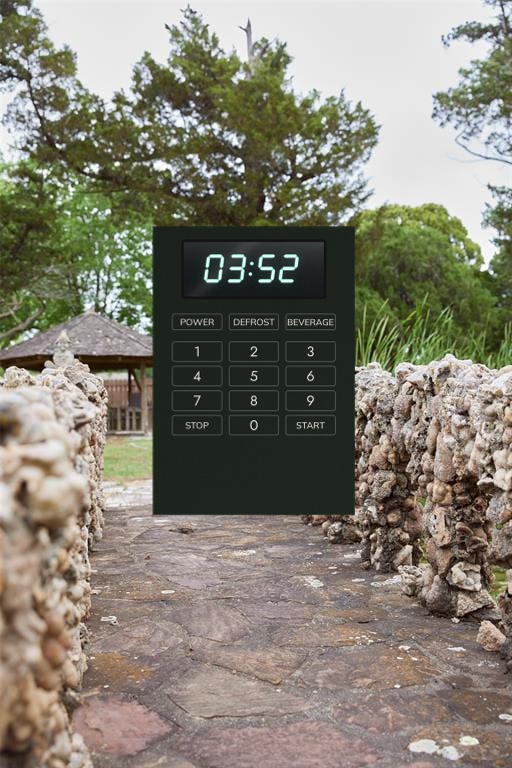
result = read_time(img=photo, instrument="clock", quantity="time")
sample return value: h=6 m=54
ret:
h=3 m=52
